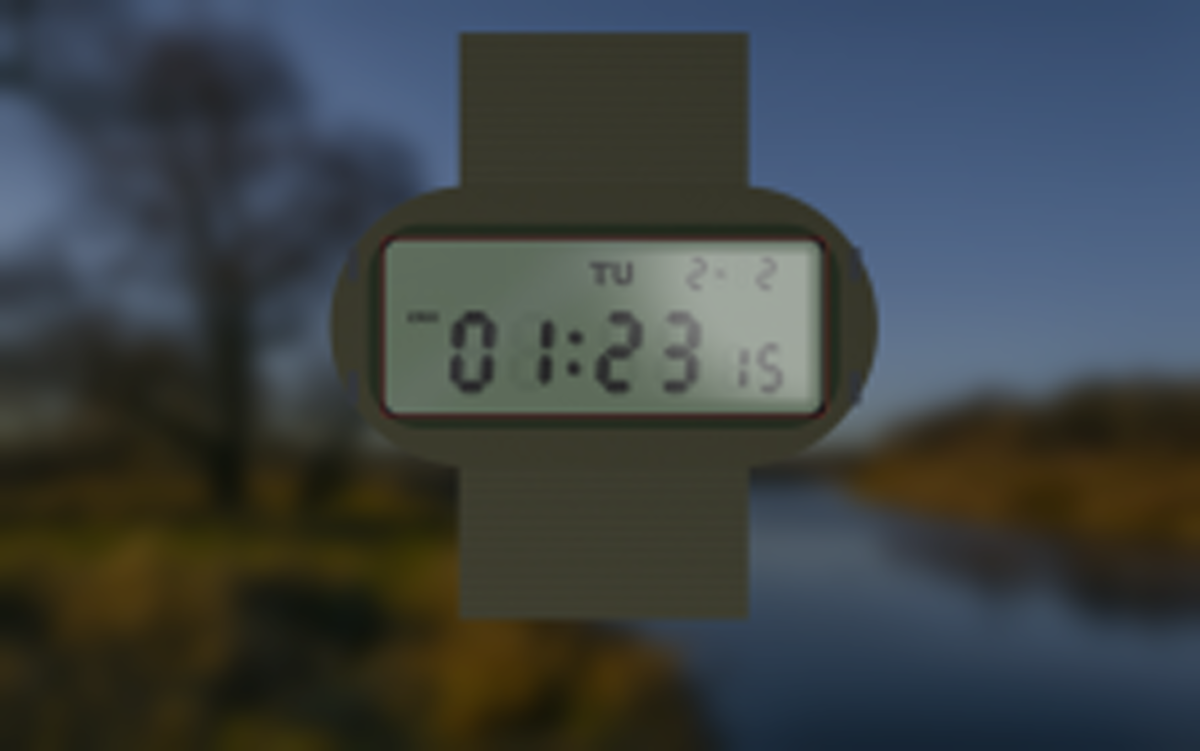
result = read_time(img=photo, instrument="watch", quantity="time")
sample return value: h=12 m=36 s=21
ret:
h=1 m=23 s=15
